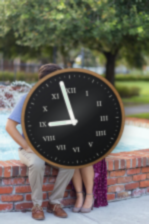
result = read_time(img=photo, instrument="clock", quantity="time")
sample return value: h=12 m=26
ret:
h=8 m=58
